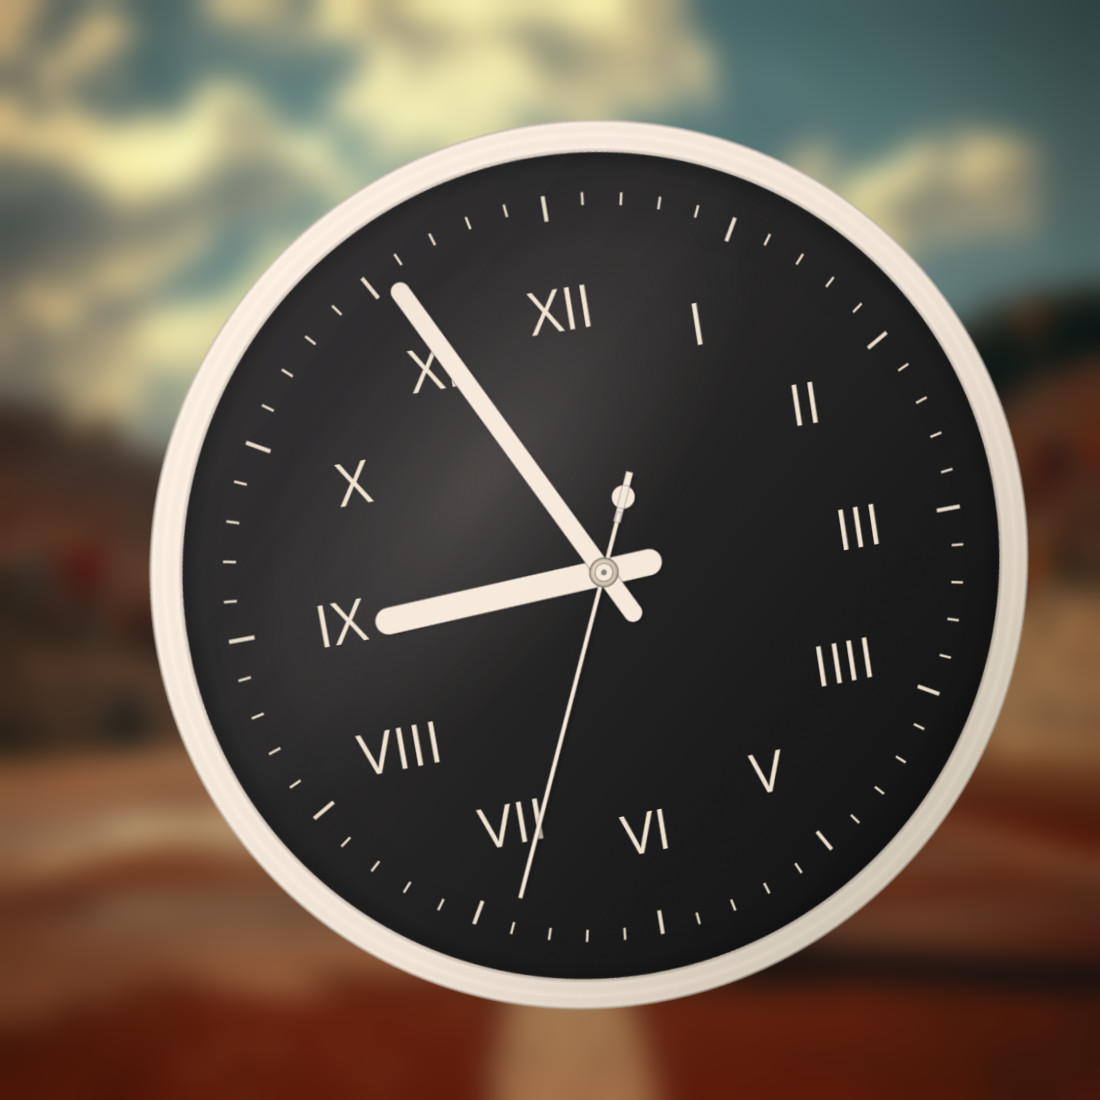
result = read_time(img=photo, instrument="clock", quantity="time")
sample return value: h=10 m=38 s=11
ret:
h=8 m=55 s=34
